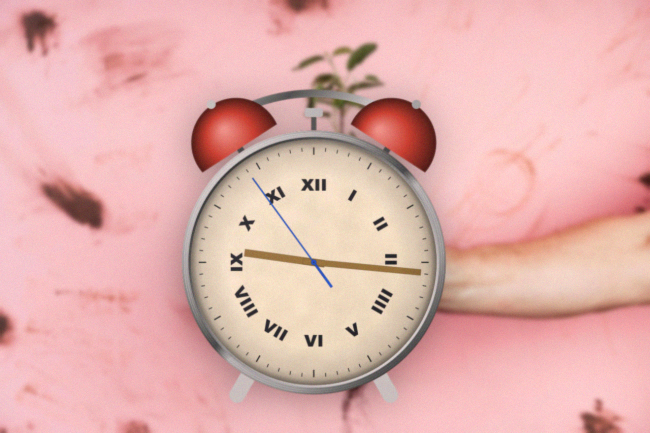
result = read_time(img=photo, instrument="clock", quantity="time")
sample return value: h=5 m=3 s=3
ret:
h=9 m=15 s=54
